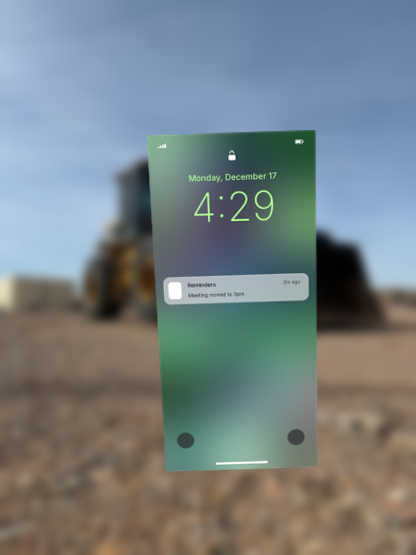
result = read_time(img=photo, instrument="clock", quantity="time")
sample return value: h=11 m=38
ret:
h=4 m=29
